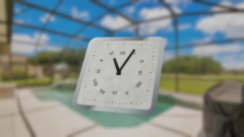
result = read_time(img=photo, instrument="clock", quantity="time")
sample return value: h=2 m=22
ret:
h=11 m=4
